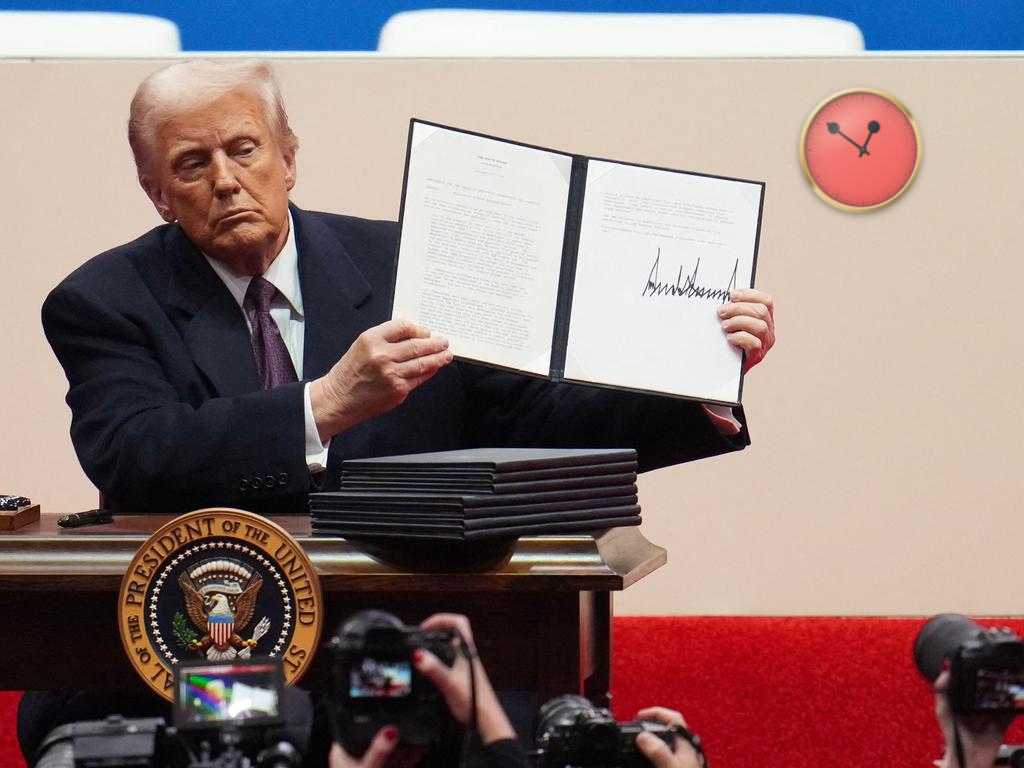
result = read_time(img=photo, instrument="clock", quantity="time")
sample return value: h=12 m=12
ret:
h=12 m=51
